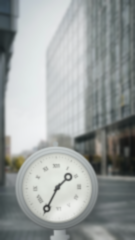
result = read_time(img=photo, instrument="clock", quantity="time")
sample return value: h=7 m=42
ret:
h=1 m=35
